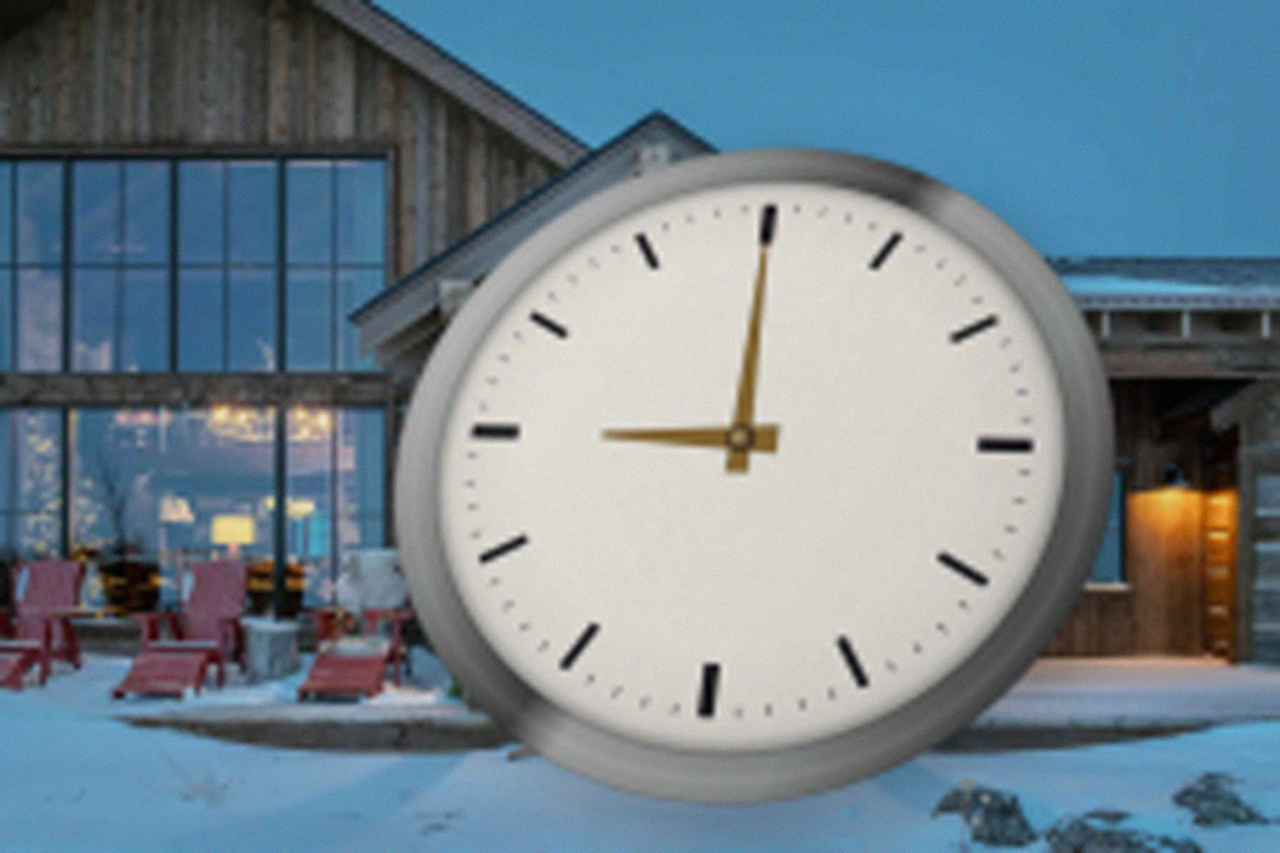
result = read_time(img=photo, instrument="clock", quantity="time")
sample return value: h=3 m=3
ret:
h=9 m=0
